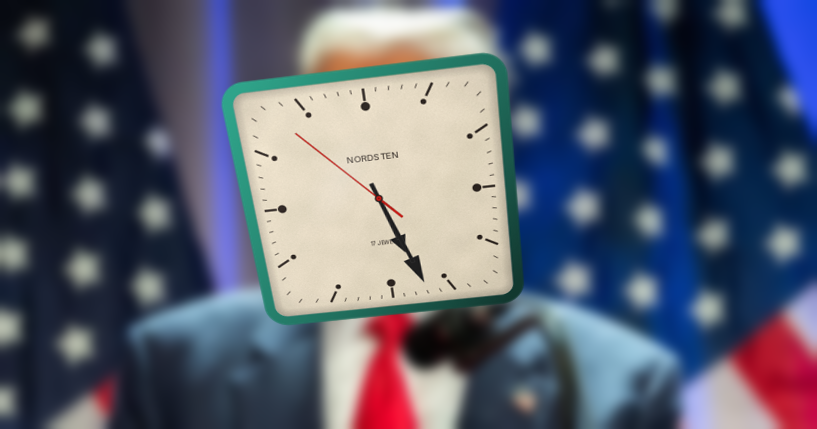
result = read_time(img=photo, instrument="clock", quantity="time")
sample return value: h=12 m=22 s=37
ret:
h=5 m=26 s=53
